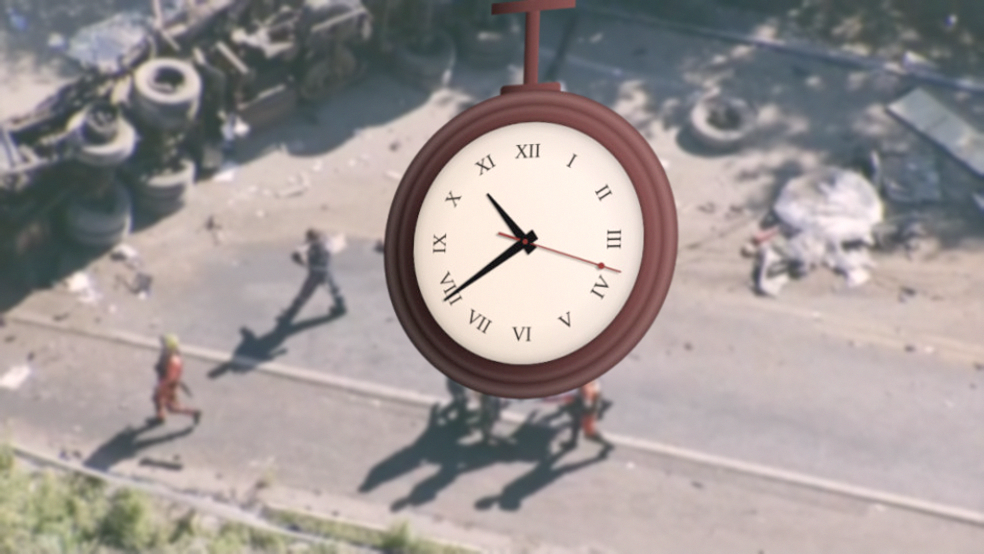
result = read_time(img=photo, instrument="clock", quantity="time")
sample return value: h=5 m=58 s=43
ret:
h=10 m=39 s=18
